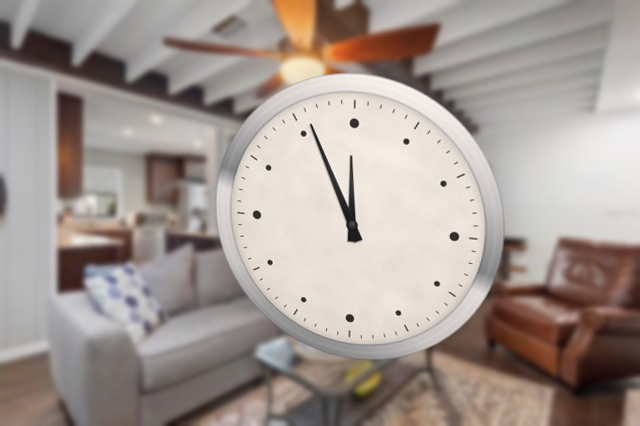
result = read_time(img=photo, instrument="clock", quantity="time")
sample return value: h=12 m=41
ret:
h=11 m=56
